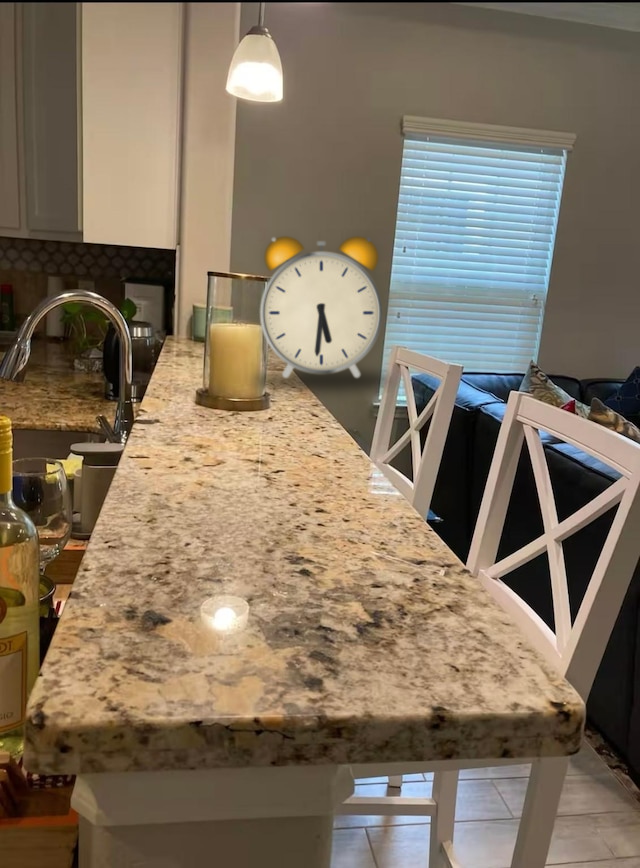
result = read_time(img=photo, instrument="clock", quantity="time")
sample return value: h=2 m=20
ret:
h=5 m=31
